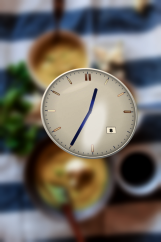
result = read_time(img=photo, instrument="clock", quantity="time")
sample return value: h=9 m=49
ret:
h=12 m=35
